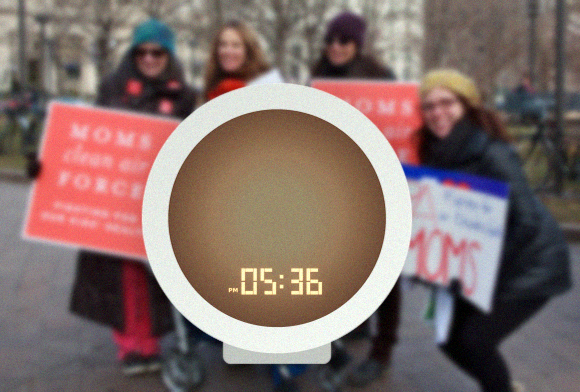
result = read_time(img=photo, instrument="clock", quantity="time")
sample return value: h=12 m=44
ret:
h=5 m=36
